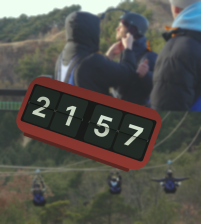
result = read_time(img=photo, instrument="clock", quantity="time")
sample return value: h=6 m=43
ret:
h=21 m=57
